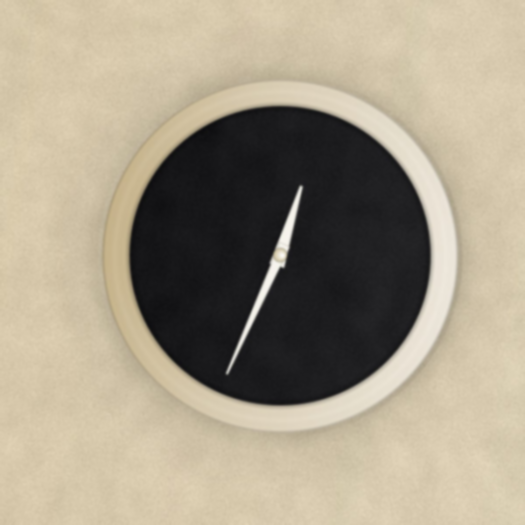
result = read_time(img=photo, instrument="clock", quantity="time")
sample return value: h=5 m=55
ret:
h=12 m=34
